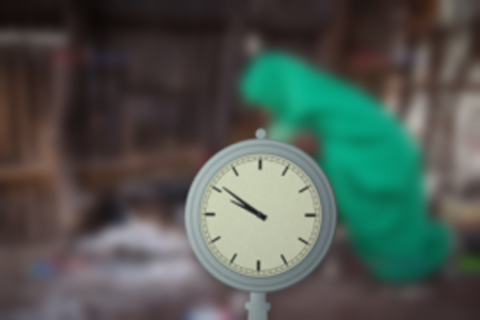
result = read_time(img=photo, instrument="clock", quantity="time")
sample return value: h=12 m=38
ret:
h=9 m=51
